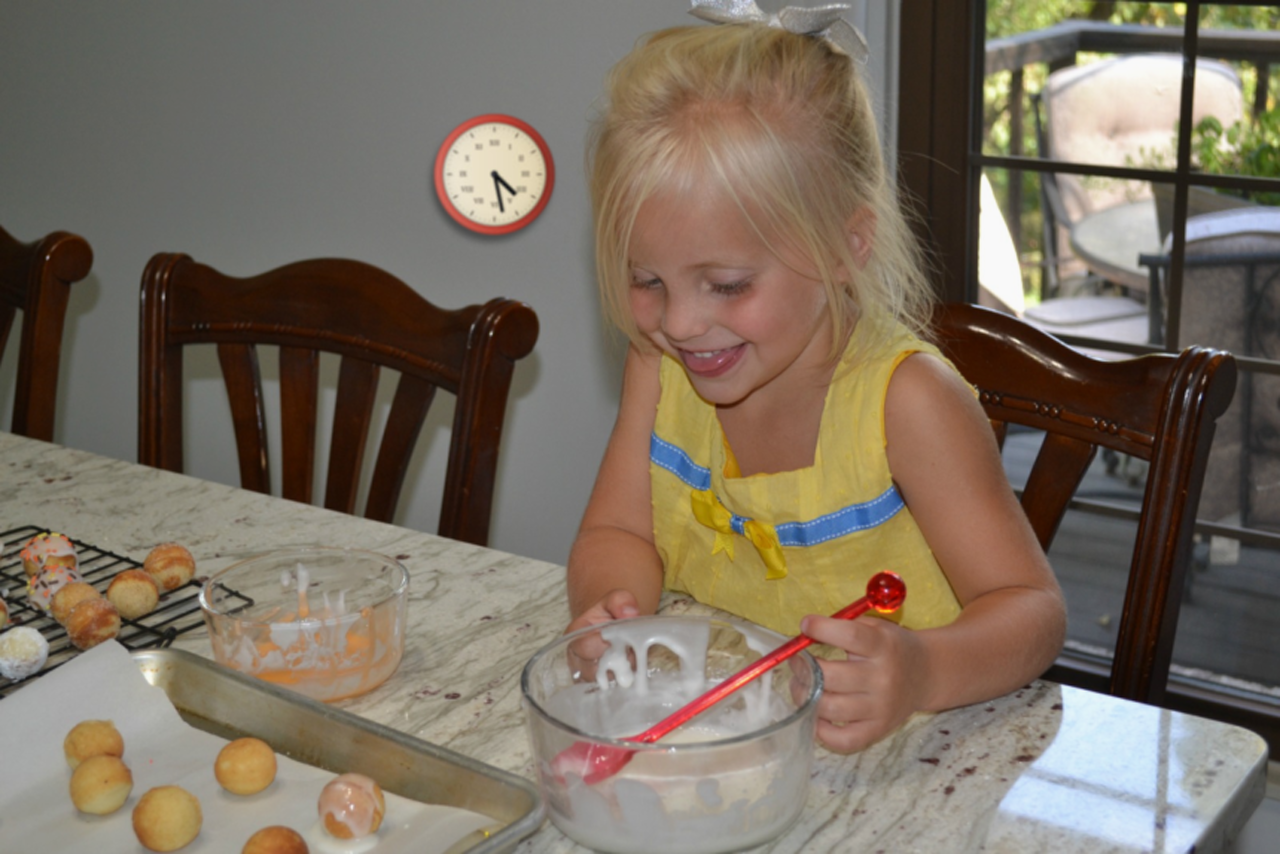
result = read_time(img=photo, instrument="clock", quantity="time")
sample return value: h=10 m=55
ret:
h=4 m=28
